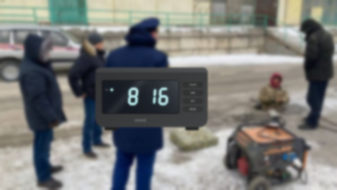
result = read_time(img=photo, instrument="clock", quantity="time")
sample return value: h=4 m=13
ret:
h=8 m=16
